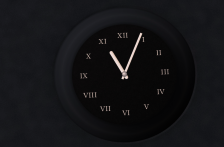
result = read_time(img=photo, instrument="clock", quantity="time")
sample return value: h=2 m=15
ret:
h=11 m=4
